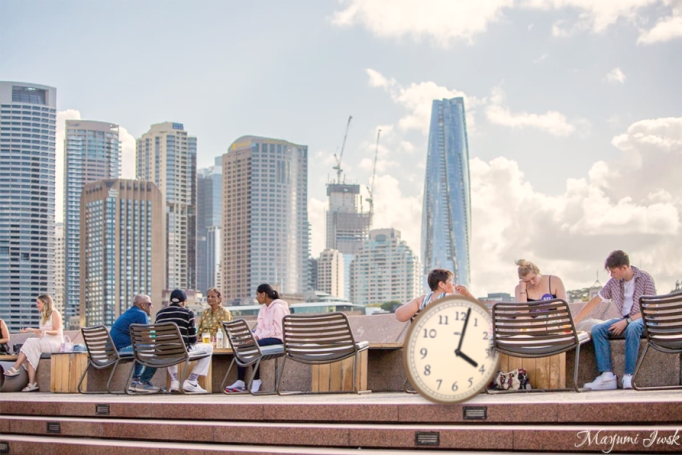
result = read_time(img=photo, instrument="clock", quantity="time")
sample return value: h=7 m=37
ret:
h=4 m=2
